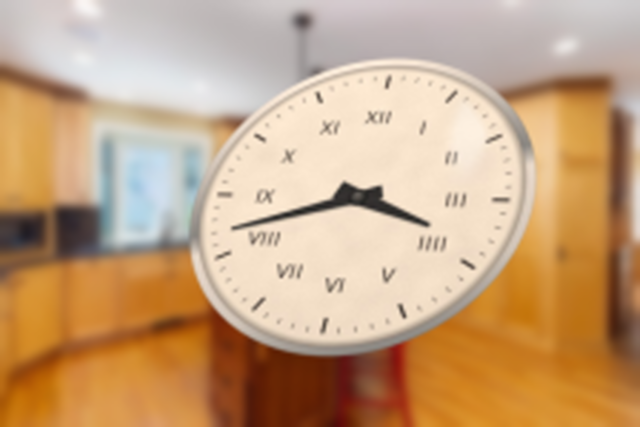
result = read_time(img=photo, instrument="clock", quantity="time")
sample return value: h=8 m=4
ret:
h=3 m=42
